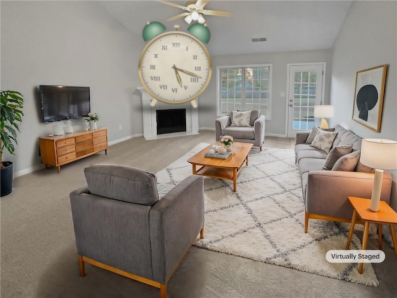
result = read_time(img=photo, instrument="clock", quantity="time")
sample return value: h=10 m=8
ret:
h=5 m=18
